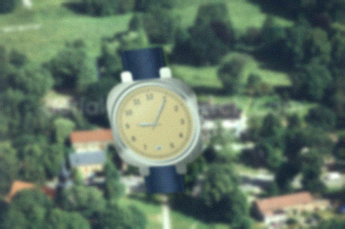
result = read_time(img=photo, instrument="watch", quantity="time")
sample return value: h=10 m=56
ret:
h=9 m=5
